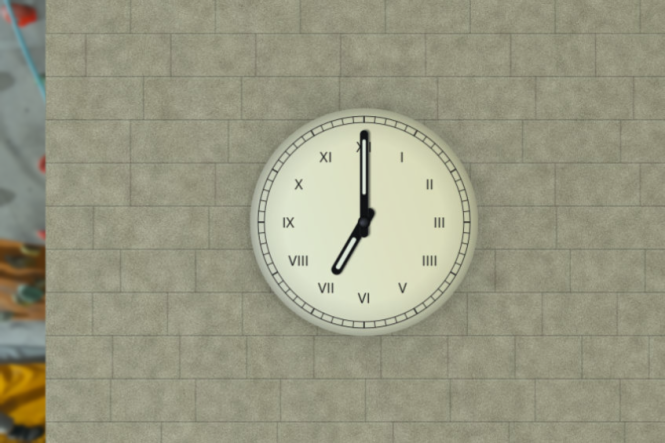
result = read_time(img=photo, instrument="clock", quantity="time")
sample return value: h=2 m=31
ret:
h=7 m=0
